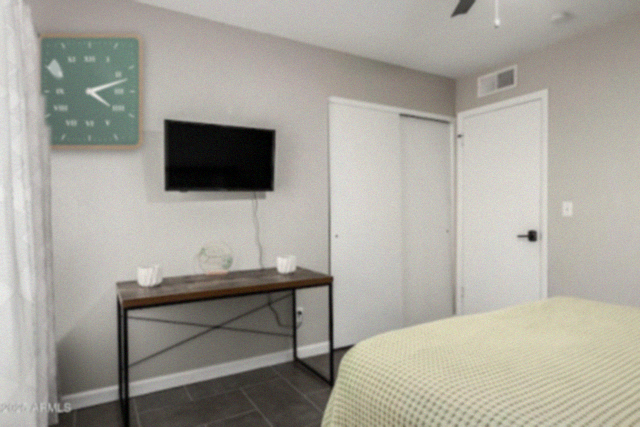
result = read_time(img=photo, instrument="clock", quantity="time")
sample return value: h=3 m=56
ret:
h=4 m=12
